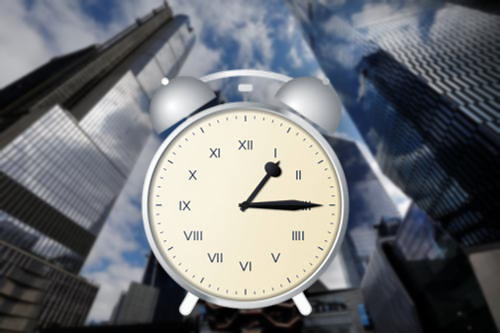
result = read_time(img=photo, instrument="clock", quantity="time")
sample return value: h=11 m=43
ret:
h=1 m=15
